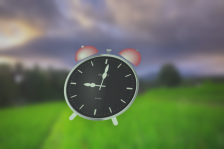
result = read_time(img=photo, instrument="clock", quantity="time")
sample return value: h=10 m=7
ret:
h=9 m=1
